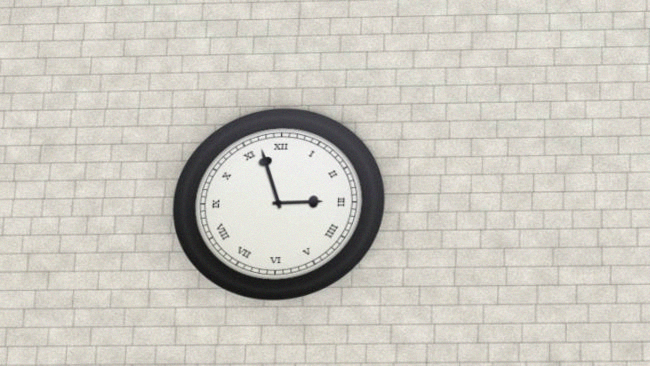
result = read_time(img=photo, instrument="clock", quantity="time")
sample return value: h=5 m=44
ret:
h=2 m=57
